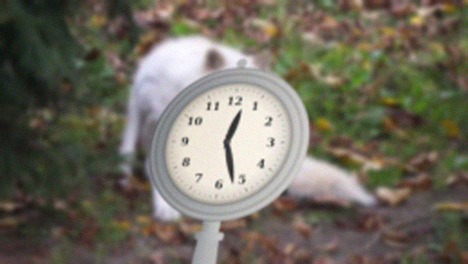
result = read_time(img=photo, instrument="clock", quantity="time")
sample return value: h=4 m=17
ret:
h=12 m=27
